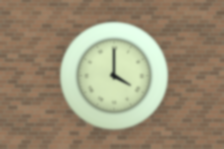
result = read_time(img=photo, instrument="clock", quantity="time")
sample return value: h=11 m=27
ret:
h=4 m=0
